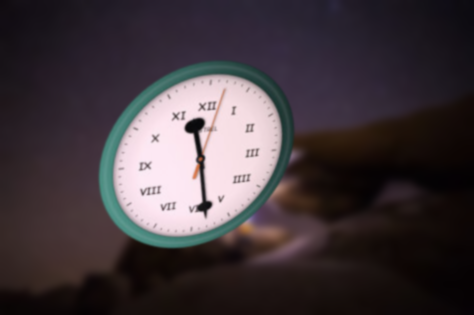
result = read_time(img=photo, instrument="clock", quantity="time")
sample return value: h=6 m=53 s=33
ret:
h=11 m=28 s=2
